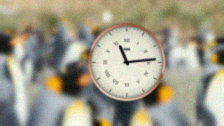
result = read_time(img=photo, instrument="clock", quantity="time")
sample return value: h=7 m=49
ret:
h=11 m=14
